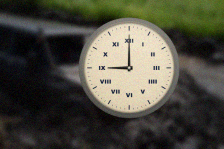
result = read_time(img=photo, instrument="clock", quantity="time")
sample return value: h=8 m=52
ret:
h=9 m=0
